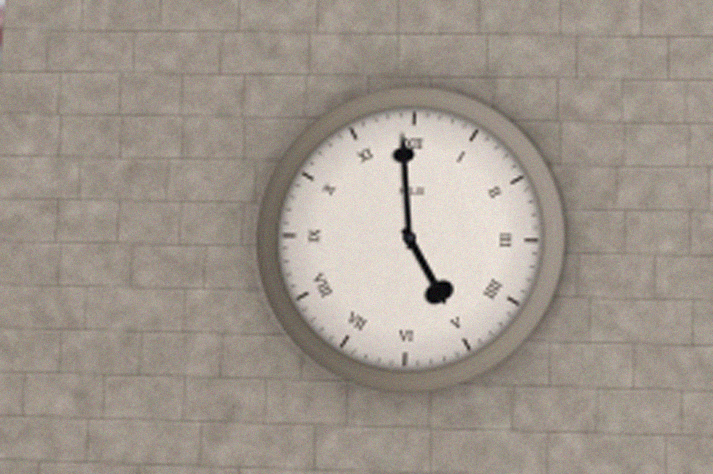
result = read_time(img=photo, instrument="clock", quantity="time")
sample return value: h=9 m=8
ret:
h=4 m=59
